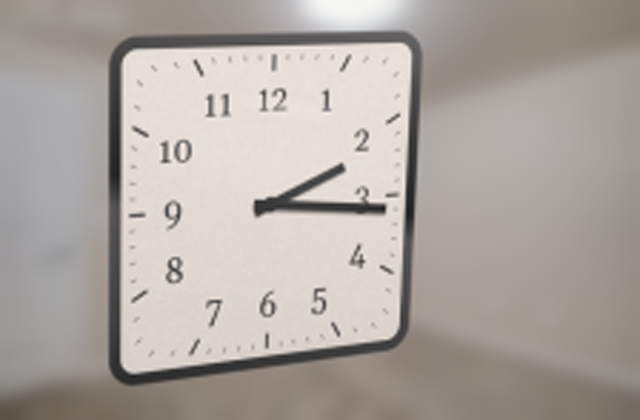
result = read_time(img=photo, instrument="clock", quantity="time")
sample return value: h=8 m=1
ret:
h=2 m=16
